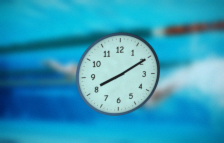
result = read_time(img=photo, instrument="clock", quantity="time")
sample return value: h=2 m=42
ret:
h=8 m=10
